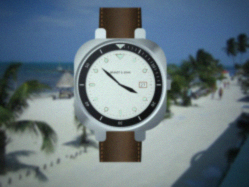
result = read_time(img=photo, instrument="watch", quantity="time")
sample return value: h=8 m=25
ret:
h=3 m=52
